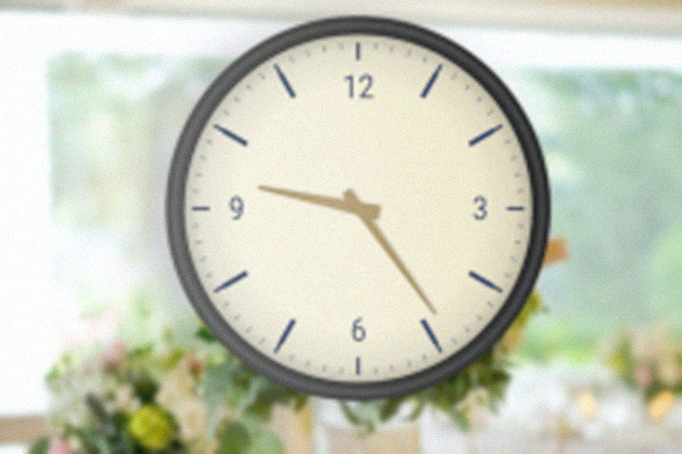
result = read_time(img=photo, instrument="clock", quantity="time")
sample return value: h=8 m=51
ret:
h=9 m=24
